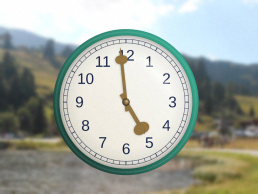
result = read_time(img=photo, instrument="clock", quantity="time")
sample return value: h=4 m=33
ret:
h=4 m=59
